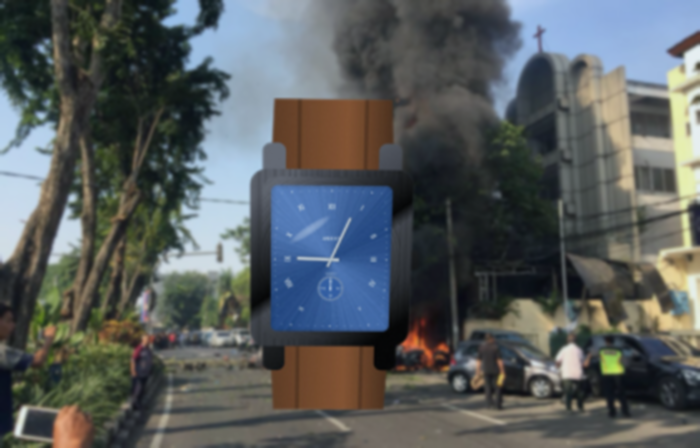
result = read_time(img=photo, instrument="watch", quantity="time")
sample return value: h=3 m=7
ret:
h=9 m=4
